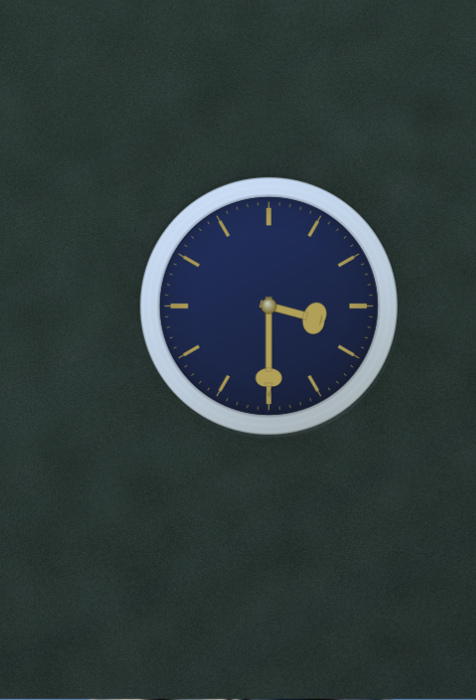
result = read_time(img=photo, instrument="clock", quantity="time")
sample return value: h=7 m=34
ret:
h=3 m=30
